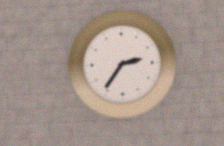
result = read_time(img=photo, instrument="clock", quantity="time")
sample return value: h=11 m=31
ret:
h=2 m=36
